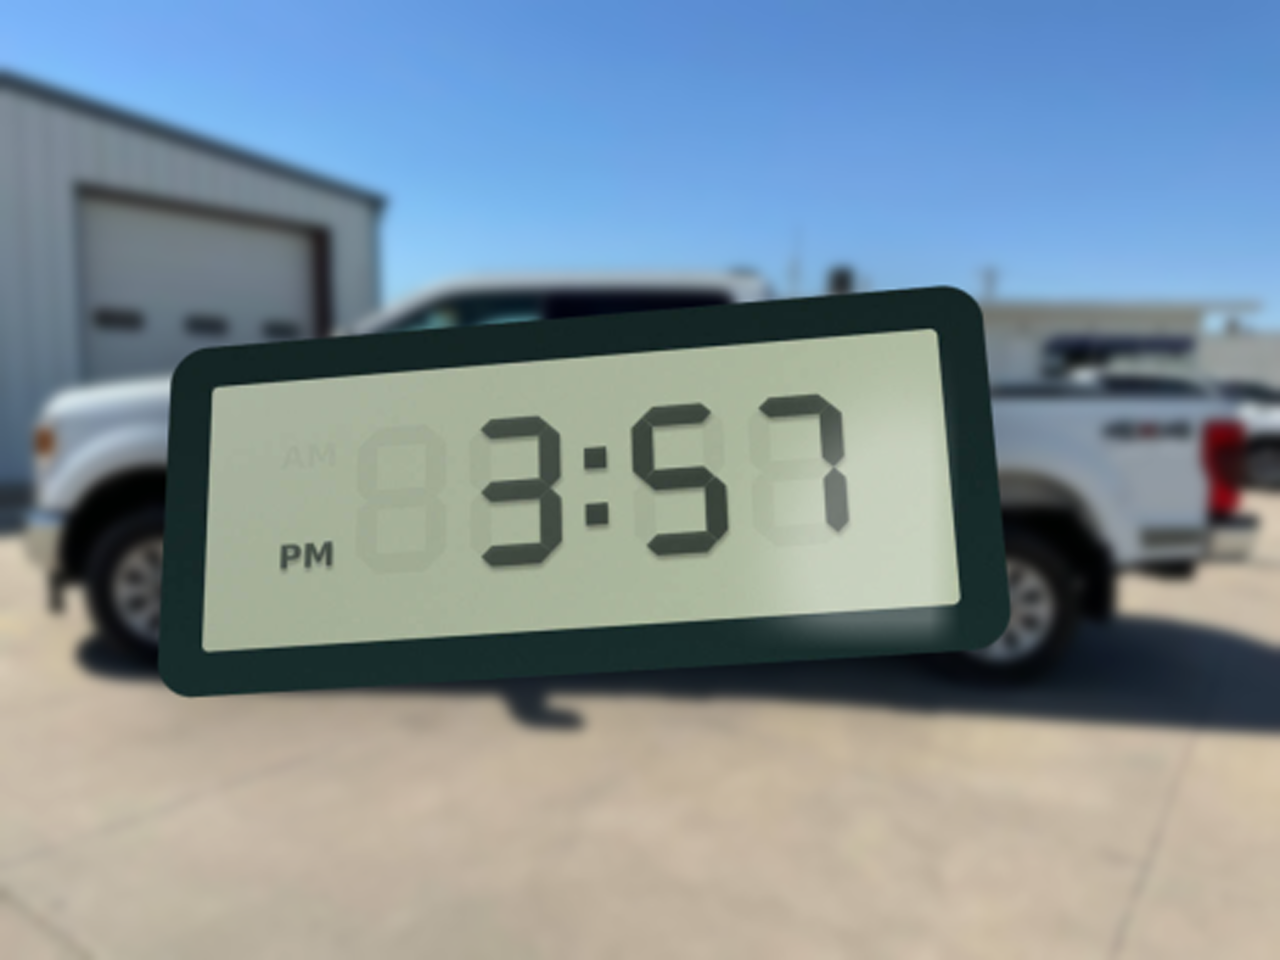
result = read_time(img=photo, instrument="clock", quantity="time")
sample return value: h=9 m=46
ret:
h=3 m=57
